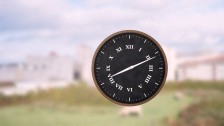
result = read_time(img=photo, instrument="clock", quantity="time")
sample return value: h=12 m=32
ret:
h=8 m=11
